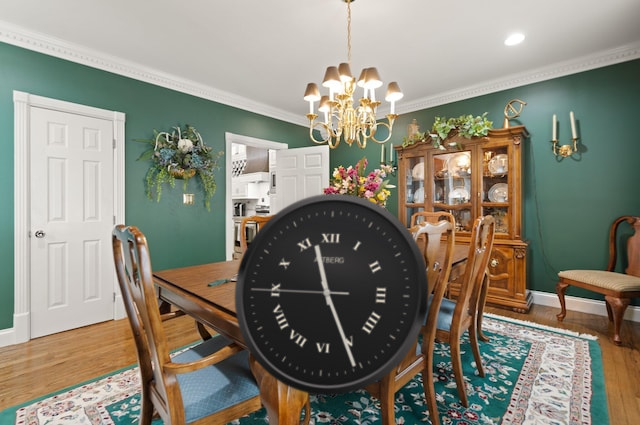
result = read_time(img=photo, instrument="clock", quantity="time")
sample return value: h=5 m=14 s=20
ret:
h=11 m=25 s=45
